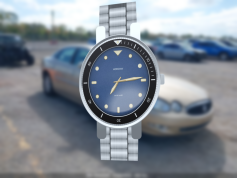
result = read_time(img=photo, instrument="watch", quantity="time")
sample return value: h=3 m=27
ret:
h=7 m=14
